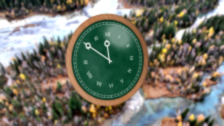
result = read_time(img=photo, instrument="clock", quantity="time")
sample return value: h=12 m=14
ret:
h=11 m=51
